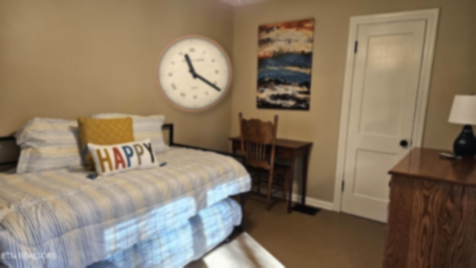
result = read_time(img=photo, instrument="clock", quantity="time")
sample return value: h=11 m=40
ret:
h=11 m=21
